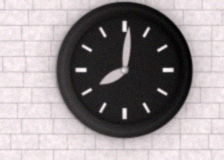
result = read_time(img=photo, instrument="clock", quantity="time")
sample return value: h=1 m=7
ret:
h=8 m=1
